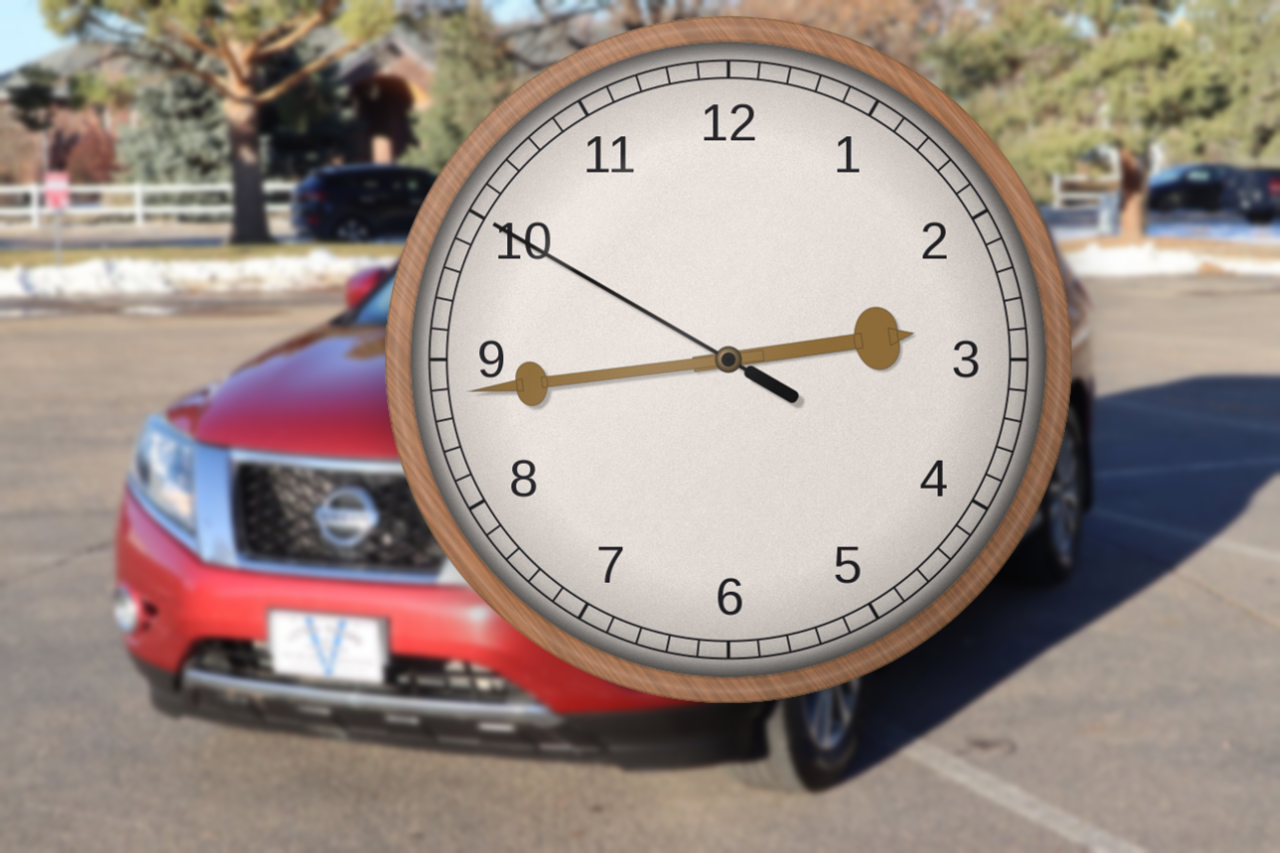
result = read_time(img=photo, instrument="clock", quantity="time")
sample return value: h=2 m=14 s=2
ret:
h=2 m=43 s=50
